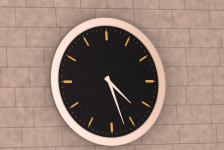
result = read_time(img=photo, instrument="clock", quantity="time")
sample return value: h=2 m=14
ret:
h=4 m=27
